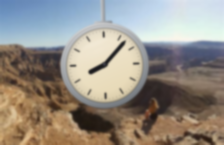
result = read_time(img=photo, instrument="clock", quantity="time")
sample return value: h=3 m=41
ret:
h=8 m=7
